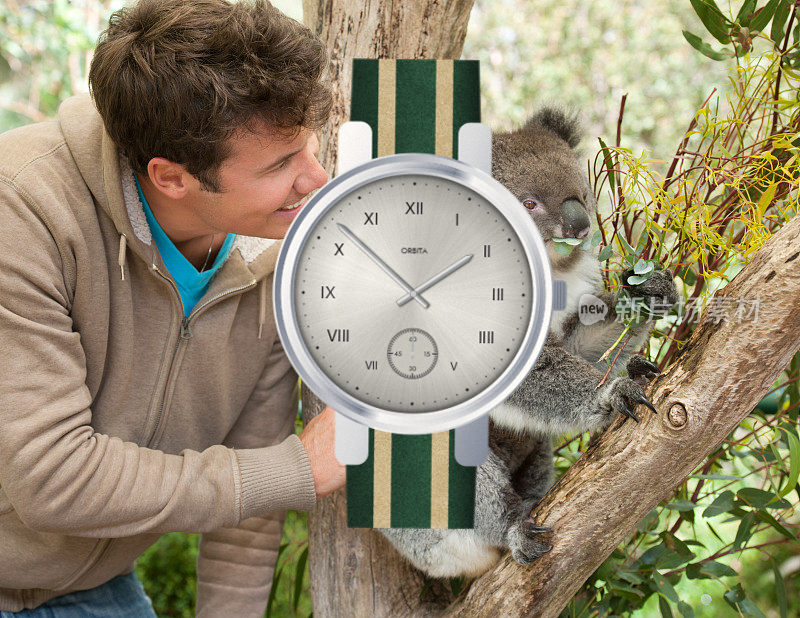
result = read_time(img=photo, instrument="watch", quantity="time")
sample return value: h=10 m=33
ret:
h=1 m=52
